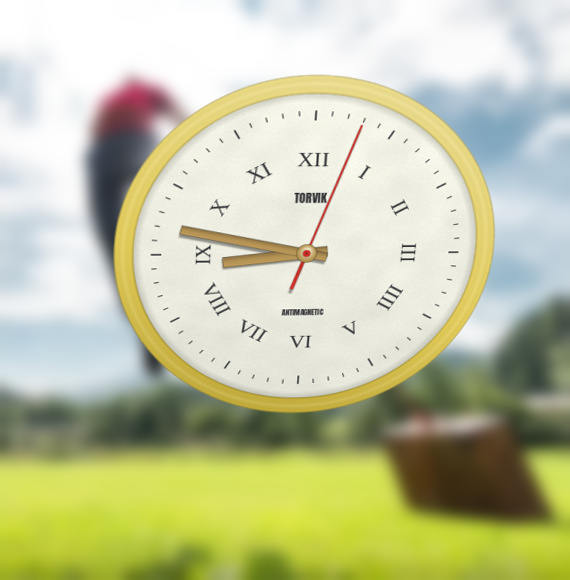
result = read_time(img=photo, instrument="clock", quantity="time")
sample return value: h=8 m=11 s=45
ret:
h=8 m=47 s=3
